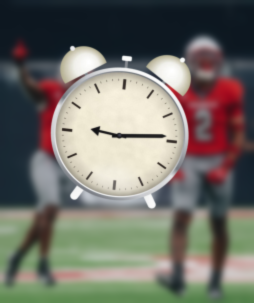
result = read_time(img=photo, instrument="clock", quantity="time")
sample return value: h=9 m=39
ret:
h=9 m=14
